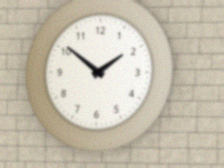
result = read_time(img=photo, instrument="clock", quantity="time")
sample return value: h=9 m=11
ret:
h=1 m=51
